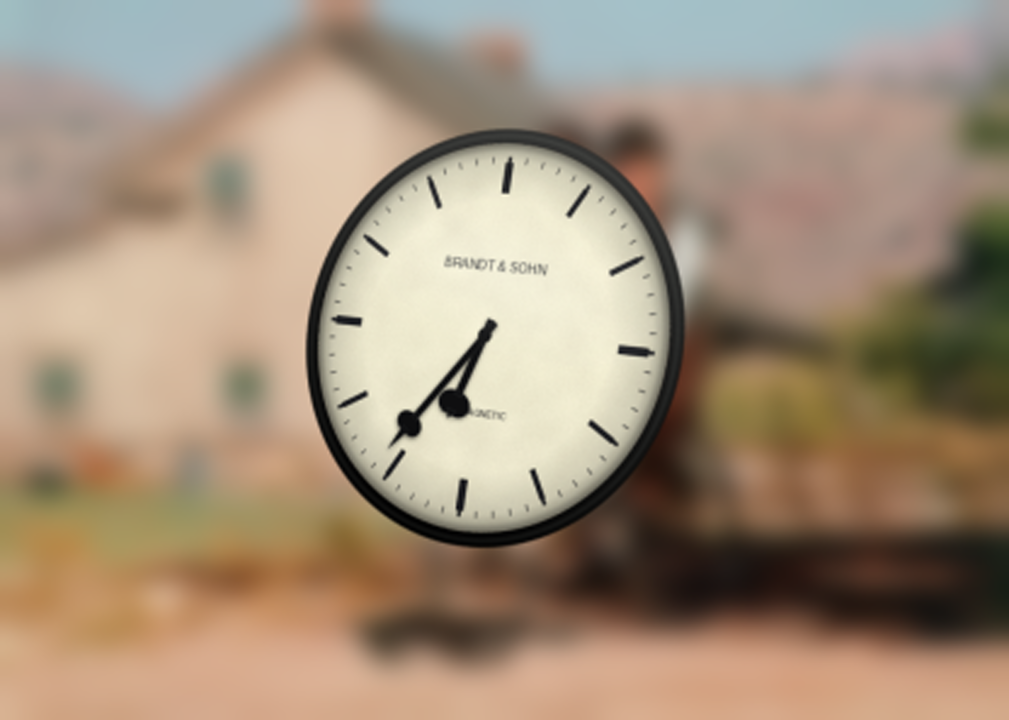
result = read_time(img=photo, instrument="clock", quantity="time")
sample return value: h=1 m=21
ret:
h=6 m=36
